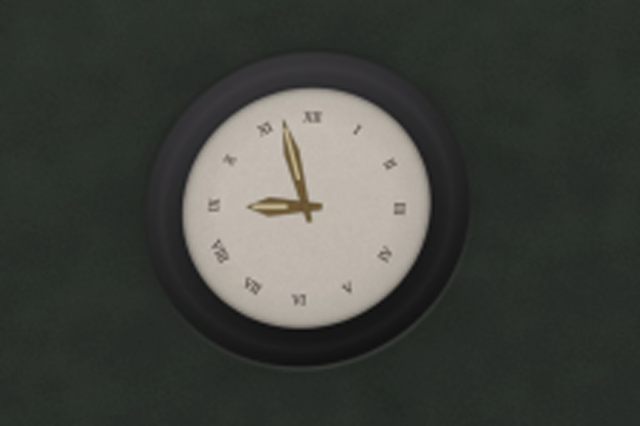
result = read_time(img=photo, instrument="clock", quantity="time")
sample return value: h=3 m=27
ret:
h=8 m=57
